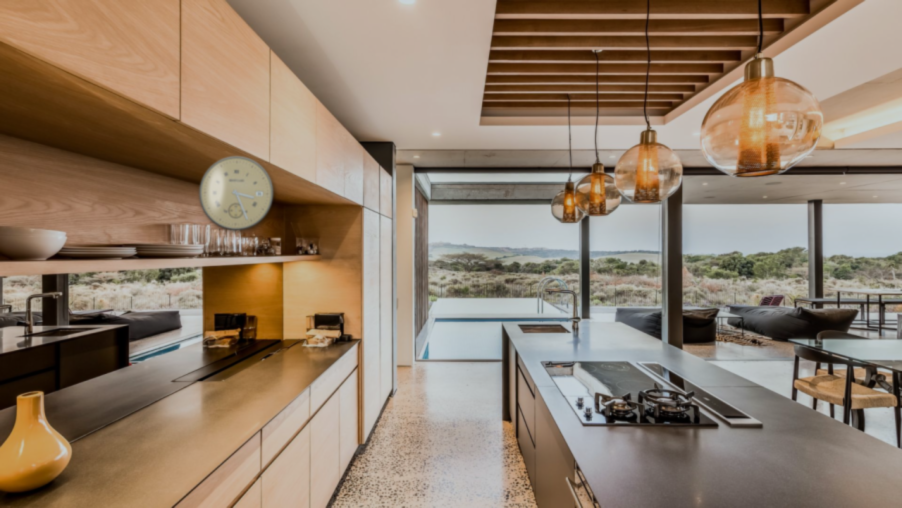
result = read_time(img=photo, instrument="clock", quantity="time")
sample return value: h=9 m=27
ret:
h=3 m=26
